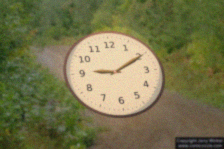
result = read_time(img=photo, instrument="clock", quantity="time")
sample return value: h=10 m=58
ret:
h=9 m=10
